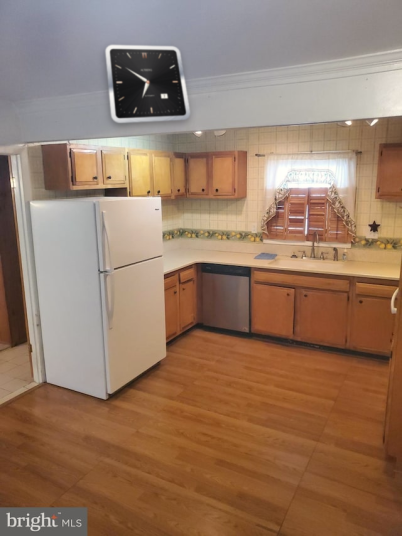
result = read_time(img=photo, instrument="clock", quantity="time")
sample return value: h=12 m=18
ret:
h=6 m=51
